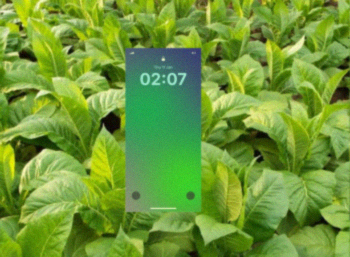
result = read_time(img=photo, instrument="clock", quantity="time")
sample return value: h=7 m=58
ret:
h=2 m=7
